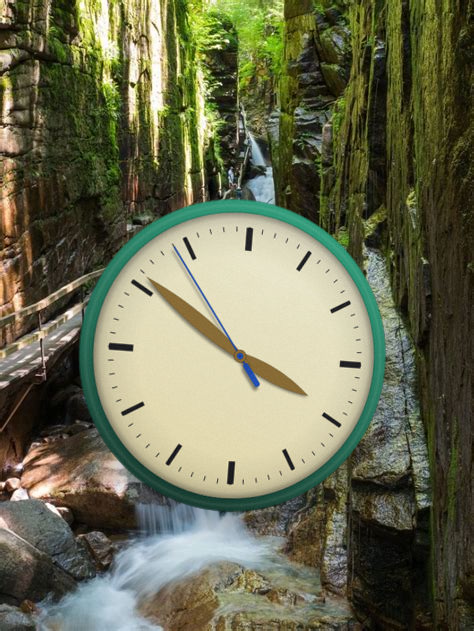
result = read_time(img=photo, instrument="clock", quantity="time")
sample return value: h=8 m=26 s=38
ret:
h=3 m=50 s=54
